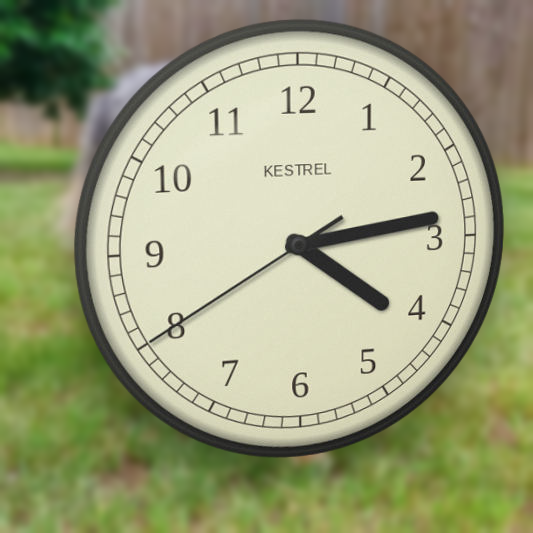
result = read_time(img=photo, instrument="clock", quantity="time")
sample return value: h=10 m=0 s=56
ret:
h=4 m=13 s=40
